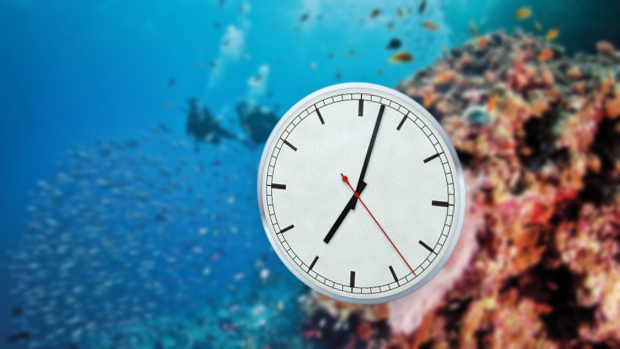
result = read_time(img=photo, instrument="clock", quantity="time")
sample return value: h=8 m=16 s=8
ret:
h=7 m=2 s=23
